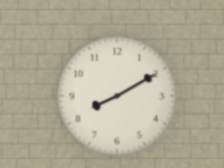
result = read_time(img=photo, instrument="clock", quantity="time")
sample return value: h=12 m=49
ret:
h=8 m=10
